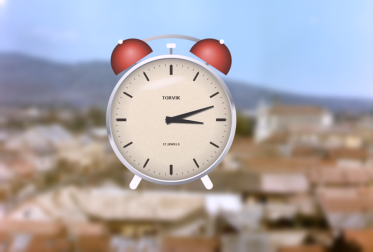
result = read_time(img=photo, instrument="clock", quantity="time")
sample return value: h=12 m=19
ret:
h=3 m=12
